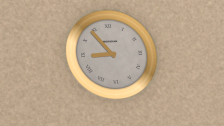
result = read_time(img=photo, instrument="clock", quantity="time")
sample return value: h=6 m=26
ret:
h=8 m=54
